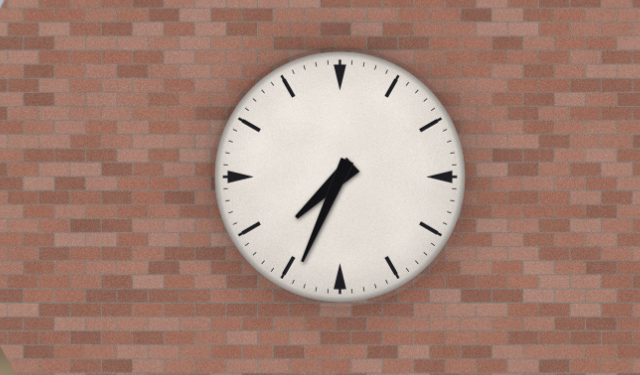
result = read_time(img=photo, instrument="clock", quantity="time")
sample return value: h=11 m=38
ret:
h=7 m=34
